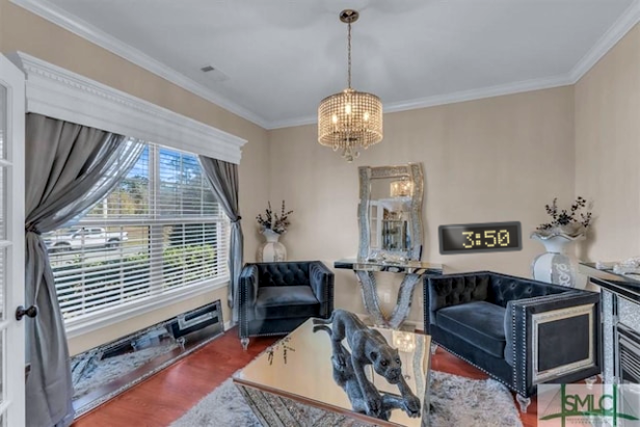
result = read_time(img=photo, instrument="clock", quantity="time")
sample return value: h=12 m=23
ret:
h=3 m=50
